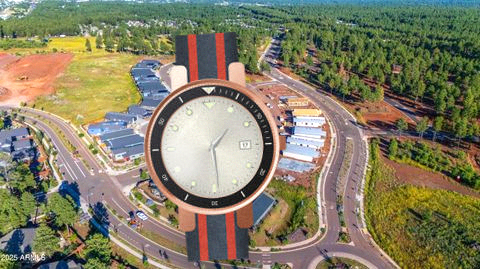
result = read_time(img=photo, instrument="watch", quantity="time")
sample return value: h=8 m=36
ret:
h=1 m=29
